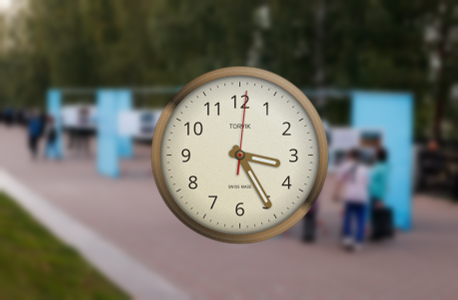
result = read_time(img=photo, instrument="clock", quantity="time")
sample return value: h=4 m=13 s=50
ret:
h=3 m=25 s=1
